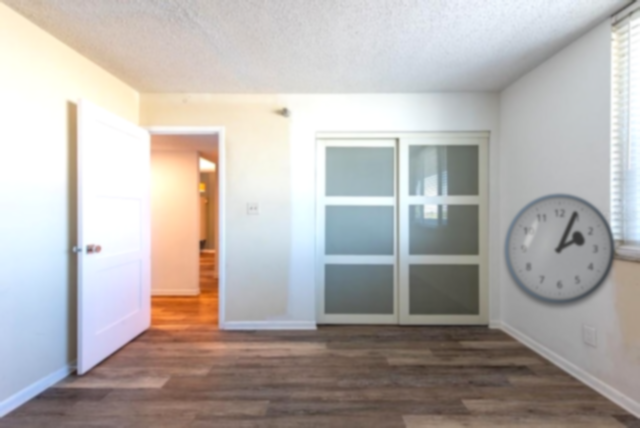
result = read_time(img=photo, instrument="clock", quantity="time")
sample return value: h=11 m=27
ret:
h=2 m=4
